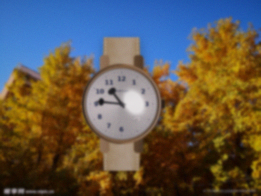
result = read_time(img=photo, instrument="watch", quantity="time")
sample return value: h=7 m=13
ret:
h=10 m=46
